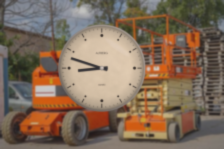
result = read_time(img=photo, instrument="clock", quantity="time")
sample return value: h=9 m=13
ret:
h=8 m=48
